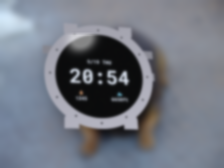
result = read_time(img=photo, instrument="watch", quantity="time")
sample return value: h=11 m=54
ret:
h=20 m=54
